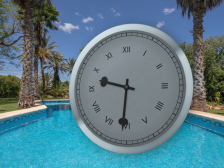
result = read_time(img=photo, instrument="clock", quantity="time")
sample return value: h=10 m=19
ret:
h=9 m=31
